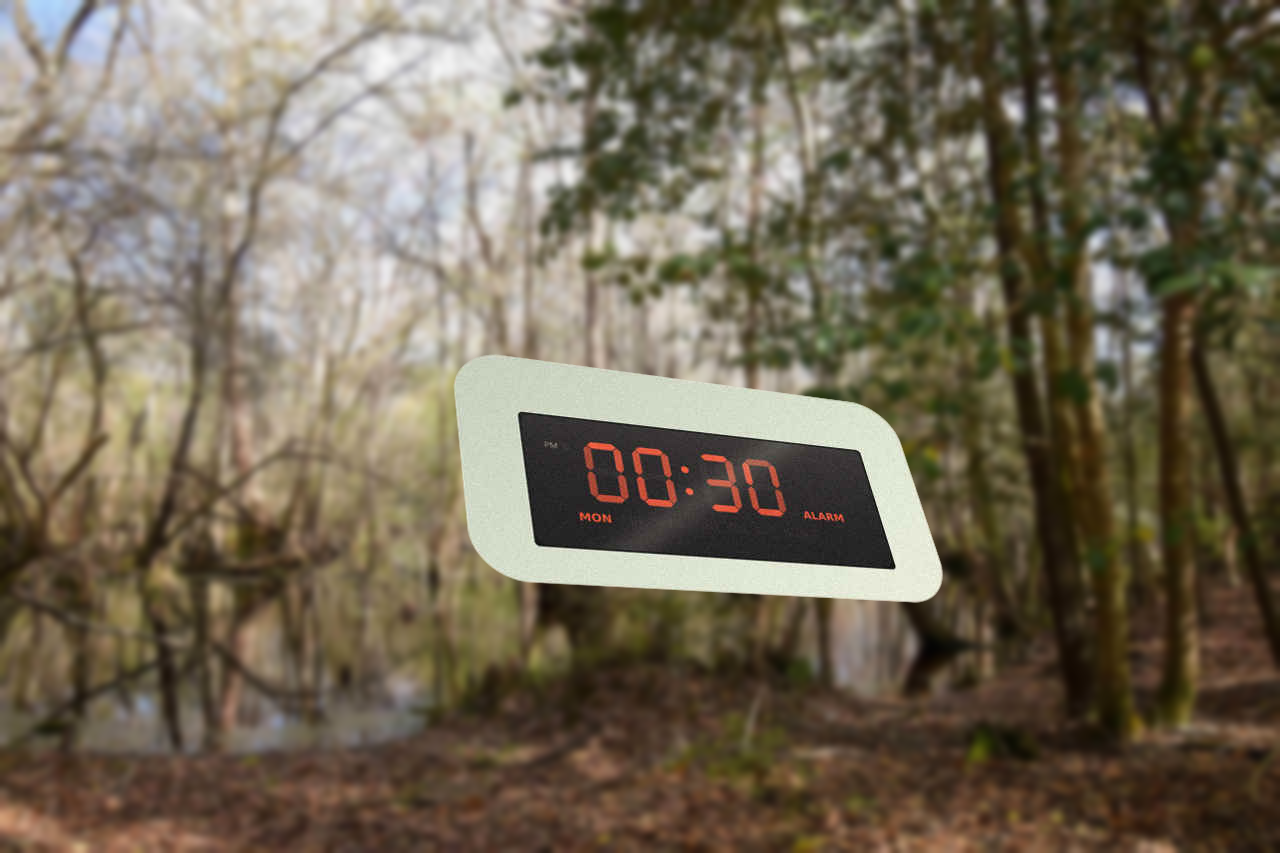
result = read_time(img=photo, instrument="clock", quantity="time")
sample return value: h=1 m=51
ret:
h=0 m=30
